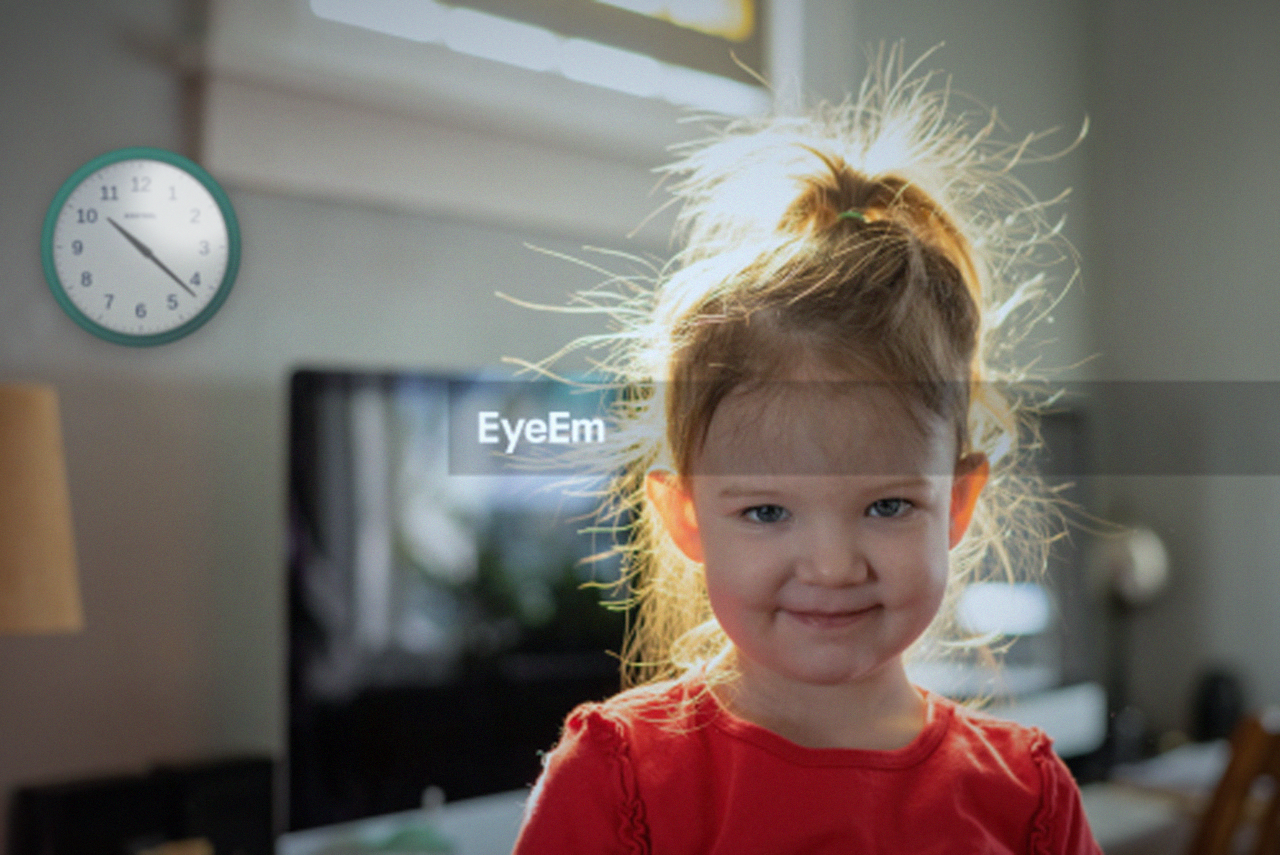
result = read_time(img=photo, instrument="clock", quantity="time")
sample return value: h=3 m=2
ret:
h=10 m=22
